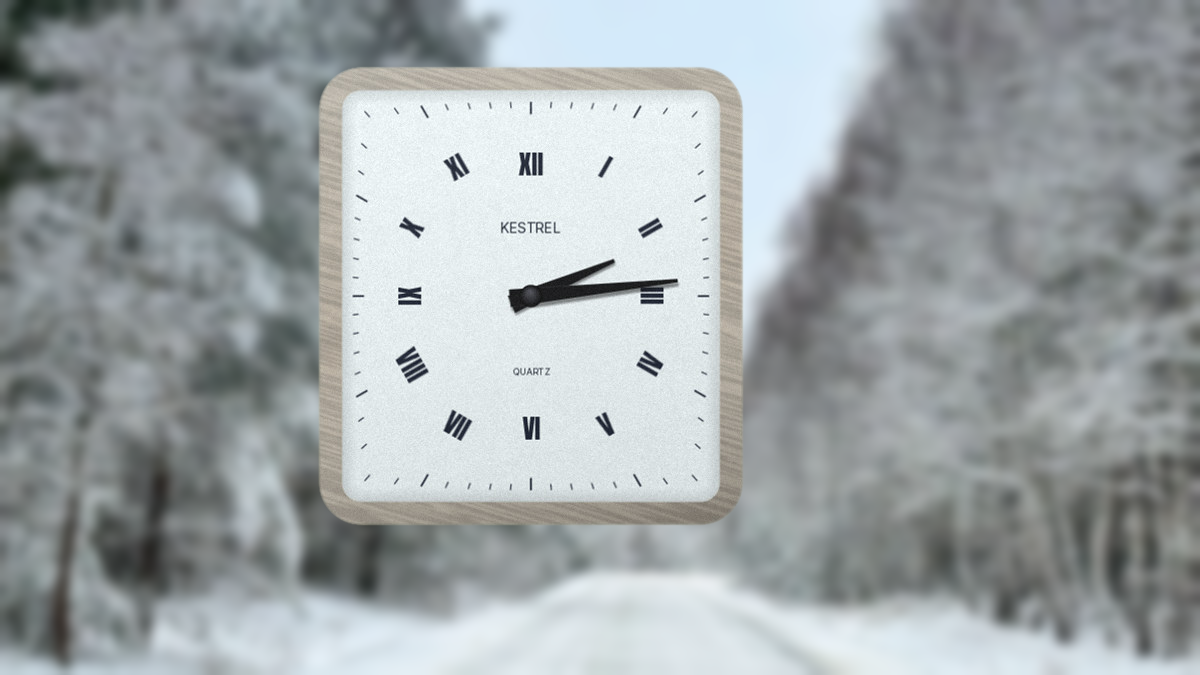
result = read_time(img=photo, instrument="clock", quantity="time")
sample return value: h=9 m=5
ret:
h=2 m=14
